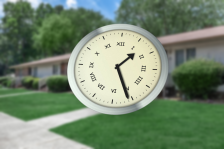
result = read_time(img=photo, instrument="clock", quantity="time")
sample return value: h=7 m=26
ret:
h=1 m=26
